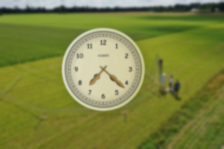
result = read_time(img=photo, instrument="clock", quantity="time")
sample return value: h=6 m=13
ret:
h=7 m=22
